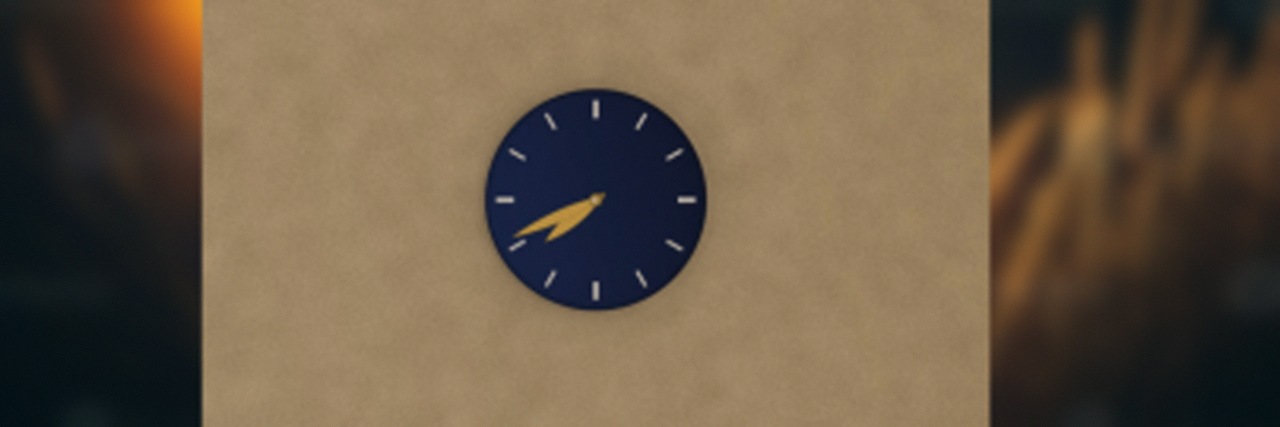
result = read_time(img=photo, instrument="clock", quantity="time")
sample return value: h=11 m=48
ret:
h=7 m=41
